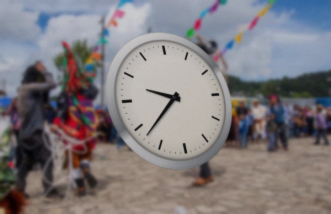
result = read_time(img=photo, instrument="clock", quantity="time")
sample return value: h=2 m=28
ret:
h=9 m=38
